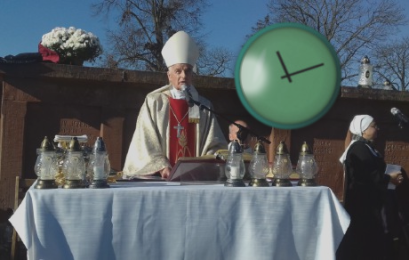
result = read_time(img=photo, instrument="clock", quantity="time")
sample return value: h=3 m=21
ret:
h=11 m=12
